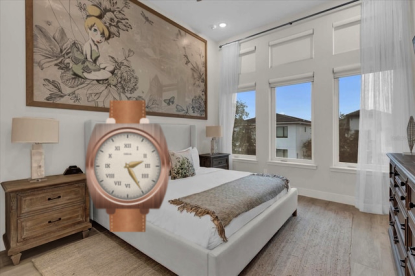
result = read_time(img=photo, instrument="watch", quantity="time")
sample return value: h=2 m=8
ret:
h=2 m=25
